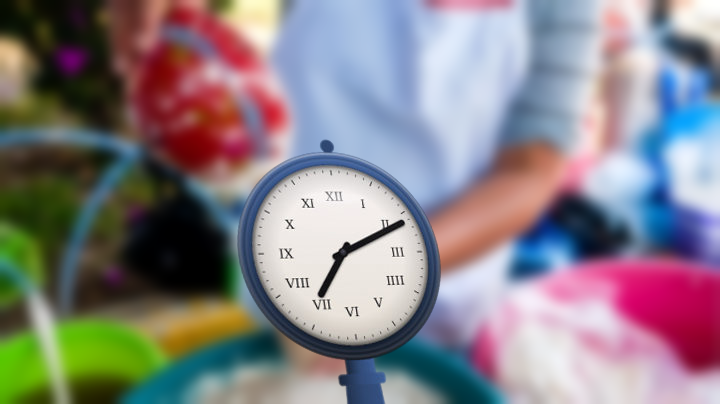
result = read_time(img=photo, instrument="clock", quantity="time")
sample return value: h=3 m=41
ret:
h=7 m=11
